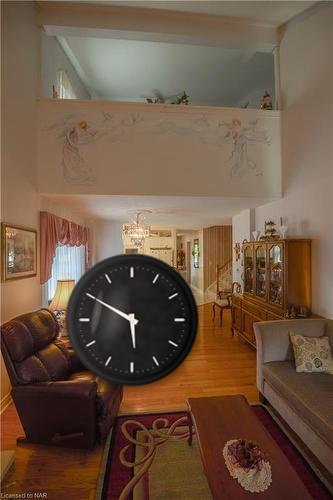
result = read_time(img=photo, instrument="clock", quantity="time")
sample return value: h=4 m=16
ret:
h=5 m=50
